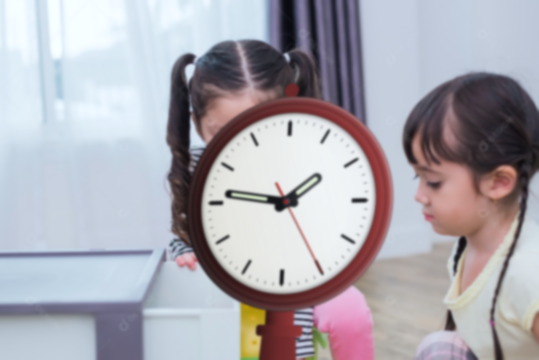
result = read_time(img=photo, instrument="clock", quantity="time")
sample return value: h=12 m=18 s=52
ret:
h=1 m=46 s=25
